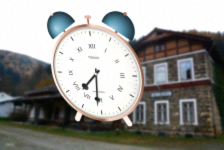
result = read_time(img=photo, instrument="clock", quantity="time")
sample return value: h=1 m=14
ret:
h=7 m=31
